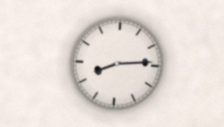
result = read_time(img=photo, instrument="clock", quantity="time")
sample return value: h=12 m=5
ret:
h=8 m=14
